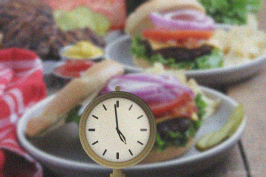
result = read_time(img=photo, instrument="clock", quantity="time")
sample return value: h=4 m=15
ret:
h=4 m=59
